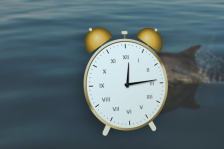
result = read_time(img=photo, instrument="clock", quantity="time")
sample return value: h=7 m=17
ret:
h=12 m=14
